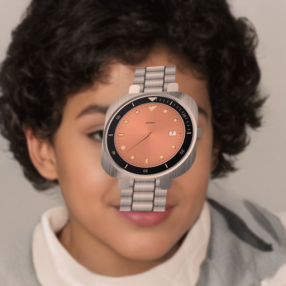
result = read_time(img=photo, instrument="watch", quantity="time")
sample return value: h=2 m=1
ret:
h=7 m=38
